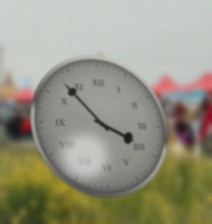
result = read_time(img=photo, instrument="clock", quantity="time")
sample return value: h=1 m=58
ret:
h=3 m=53
